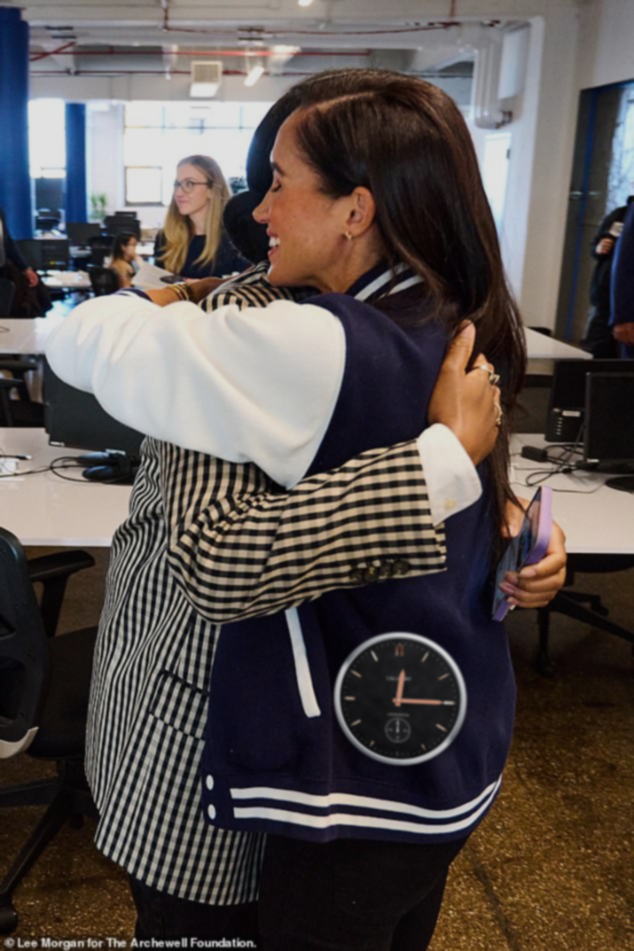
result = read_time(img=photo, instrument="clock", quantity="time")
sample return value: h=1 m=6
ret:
h=12 m=15
